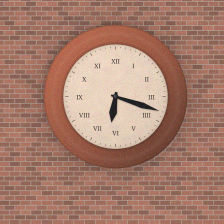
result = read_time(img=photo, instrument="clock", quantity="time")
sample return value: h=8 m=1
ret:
h=6 m=18
